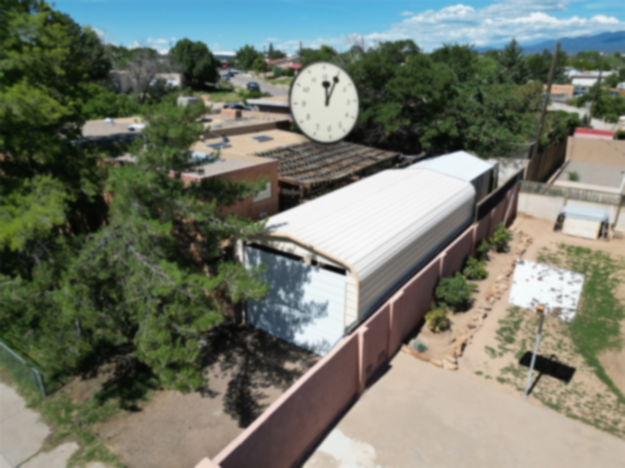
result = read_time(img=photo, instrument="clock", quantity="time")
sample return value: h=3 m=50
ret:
h=12 m=5
